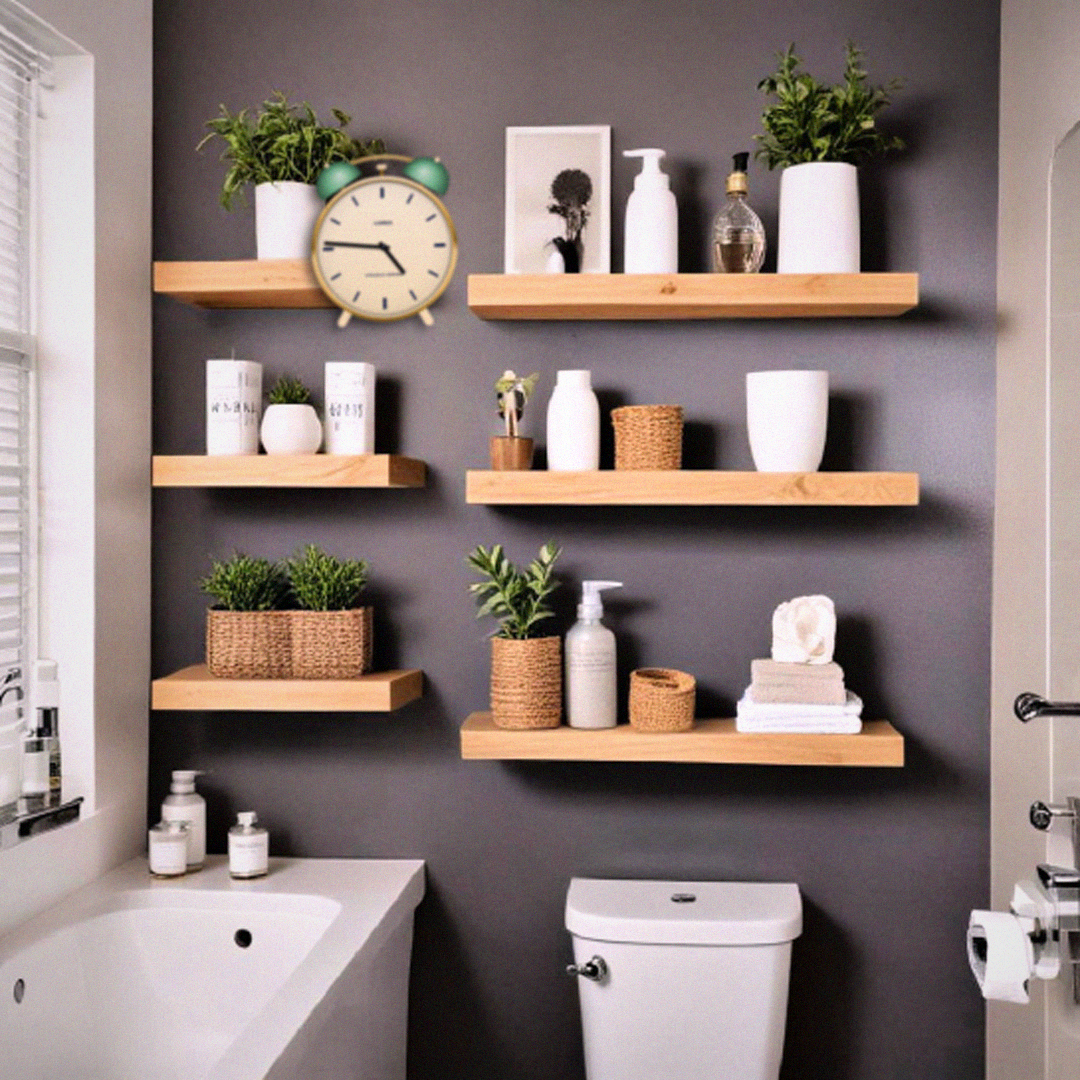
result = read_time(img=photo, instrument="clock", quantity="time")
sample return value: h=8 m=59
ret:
h=4 m=46
